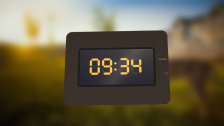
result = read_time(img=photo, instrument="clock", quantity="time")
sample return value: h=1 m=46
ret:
h=9 m=34
